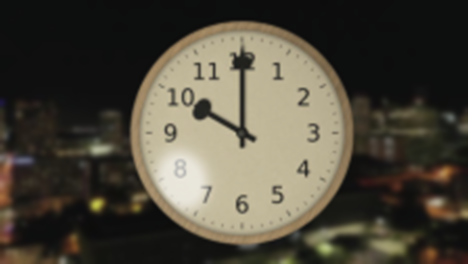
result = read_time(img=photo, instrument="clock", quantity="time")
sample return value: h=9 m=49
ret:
h=10 m=0
